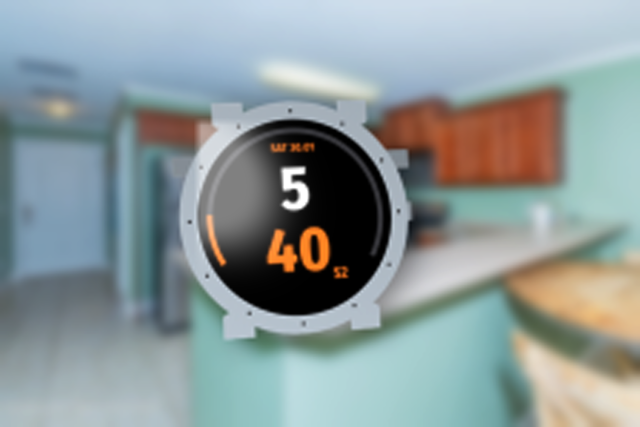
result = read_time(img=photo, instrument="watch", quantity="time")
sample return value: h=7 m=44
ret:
h=5 m=40
